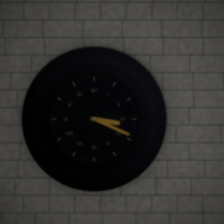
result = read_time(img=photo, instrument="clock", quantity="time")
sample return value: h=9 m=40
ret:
h=3 m=19
